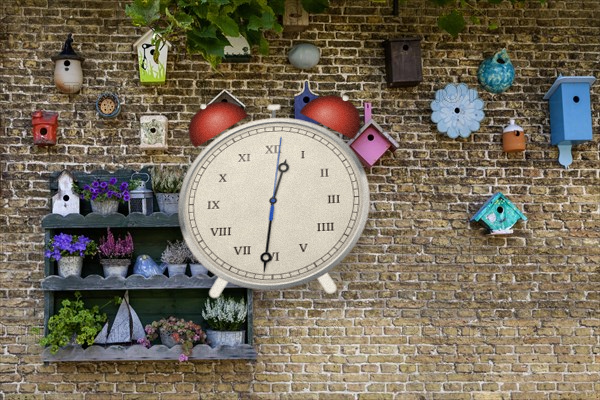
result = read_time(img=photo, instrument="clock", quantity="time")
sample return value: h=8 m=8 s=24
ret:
h=12 m=31 s=1
